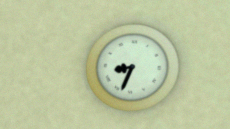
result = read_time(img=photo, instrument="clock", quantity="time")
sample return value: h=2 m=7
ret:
h=8 m=33
